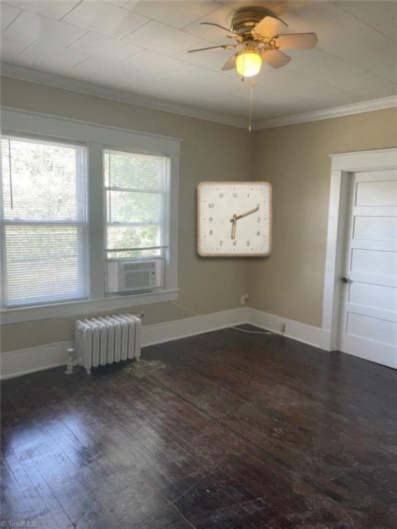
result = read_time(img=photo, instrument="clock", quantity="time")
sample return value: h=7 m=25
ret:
h=6 m=11
